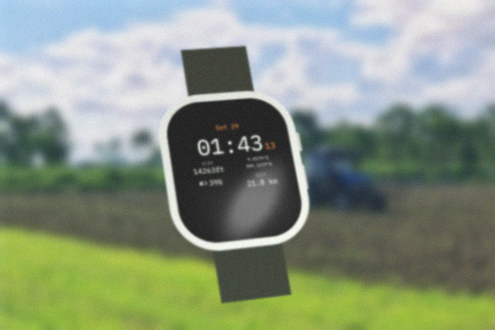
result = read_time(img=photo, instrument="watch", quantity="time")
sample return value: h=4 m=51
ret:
h=1 m=43
